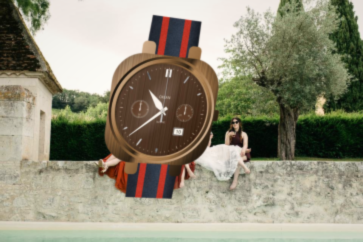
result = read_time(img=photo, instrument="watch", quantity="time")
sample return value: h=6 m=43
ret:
h=10 m=38
